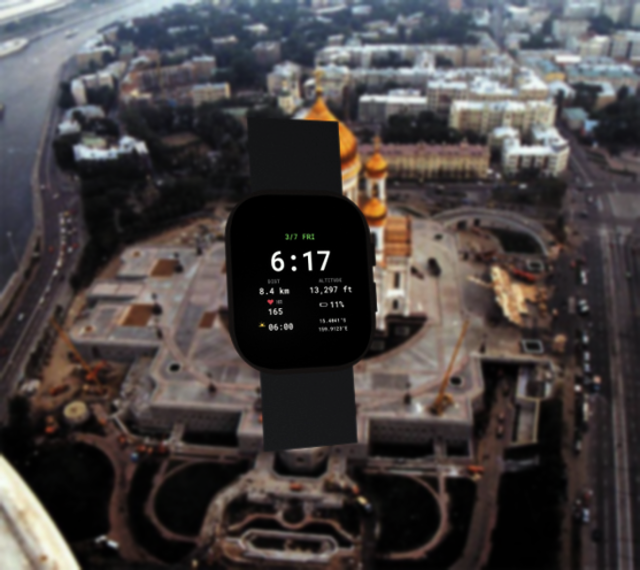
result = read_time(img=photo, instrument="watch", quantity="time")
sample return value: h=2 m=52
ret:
h=6 m=17
